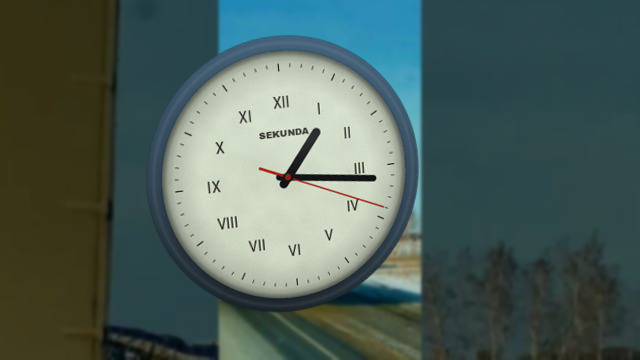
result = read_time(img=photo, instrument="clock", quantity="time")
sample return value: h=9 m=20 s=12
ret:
h=1 m=16 s=19
